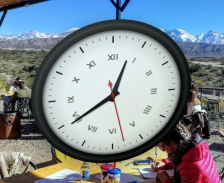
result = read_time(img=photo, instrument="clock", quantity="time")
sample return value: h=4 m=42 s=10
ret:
h=12 m=39 s=28
